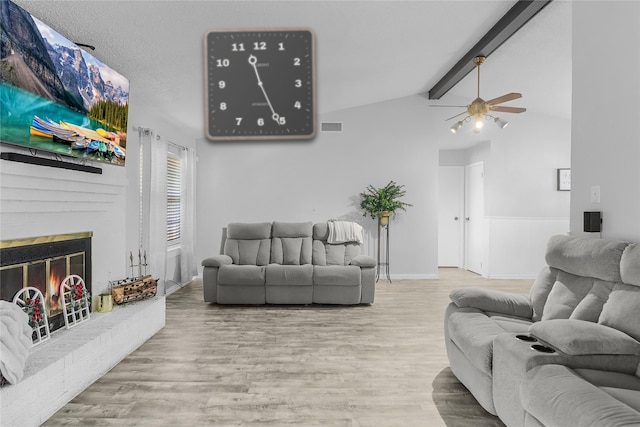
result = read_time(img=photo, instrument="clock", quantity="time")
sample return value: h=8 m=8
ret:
h=11 m=26
